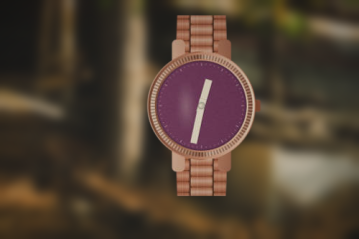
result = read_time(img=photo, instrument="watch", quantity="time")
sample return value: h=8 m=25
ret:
h=12 m=32
